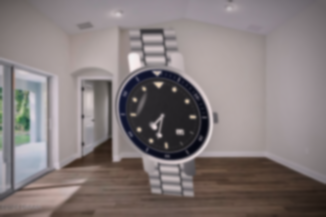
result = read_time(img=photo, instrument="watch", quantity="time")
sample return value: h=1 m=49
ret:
h=7 m=33
